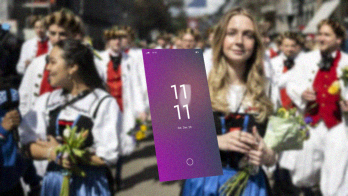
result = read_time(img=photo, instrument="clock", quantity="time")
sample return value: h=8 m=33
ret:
h=11 m=11
